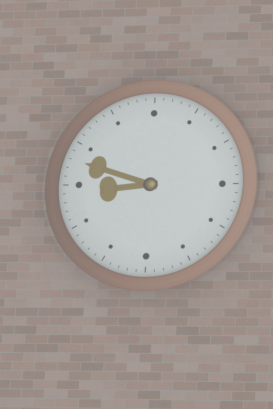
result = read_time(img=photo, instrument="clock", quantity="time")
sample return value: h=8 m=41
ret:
h=8 m=48
